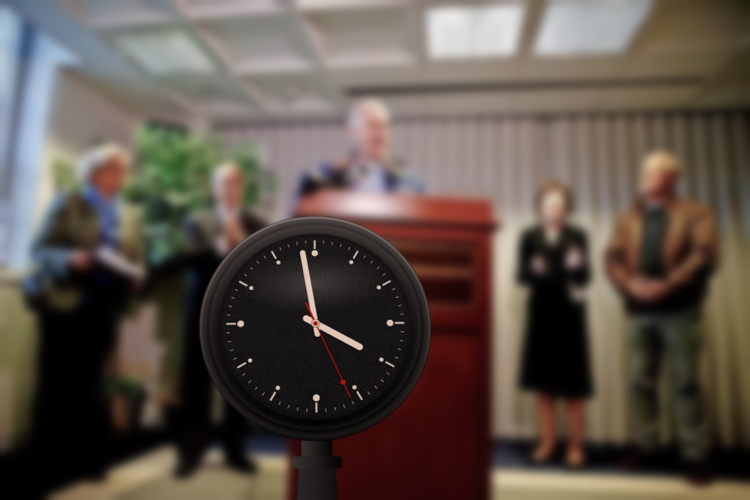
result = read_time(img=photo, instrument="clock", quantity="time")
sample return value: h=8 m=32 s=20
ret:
h=3 m=58 s=26
